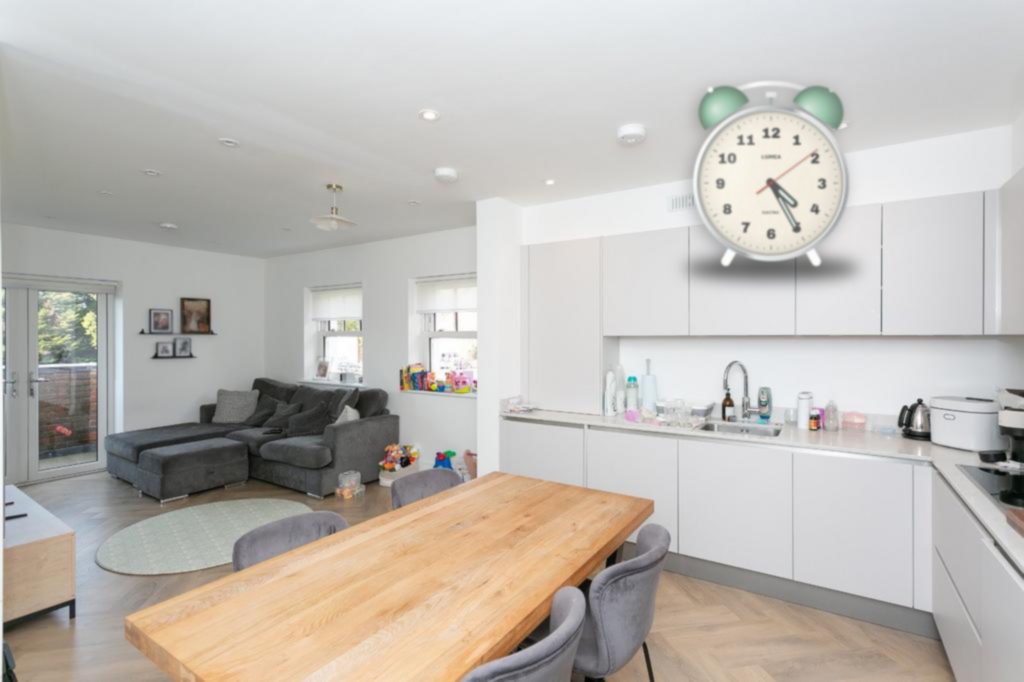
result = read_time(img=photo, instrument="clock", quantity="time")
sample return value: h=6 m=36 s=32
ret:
h=4 m=25 s=9
